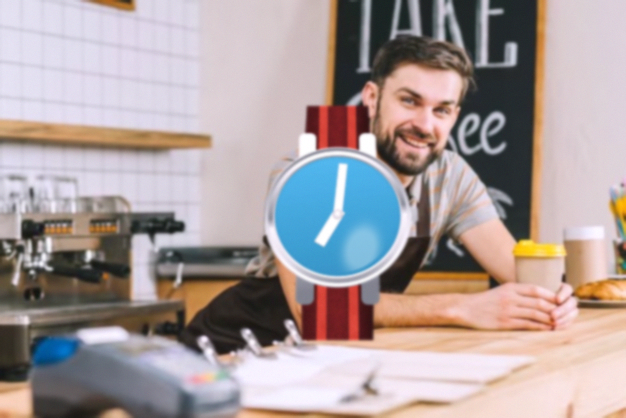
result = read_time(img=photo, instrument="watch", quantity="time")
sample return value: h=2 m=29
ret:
h=7 m=1
